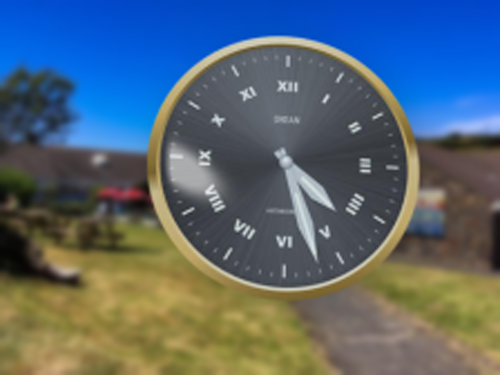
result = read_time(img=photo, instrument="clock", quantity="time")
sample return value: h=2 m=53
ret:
h=4 m=27
